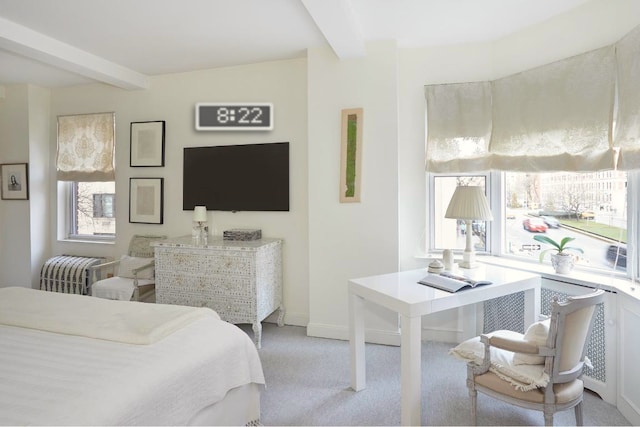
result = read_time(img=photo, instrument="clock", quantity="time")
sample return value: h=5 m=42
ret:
h=8 m=22
